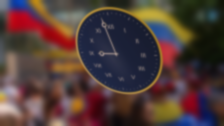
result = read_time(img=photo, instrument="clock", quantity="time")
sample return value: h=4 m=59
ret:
h=8 m=58
